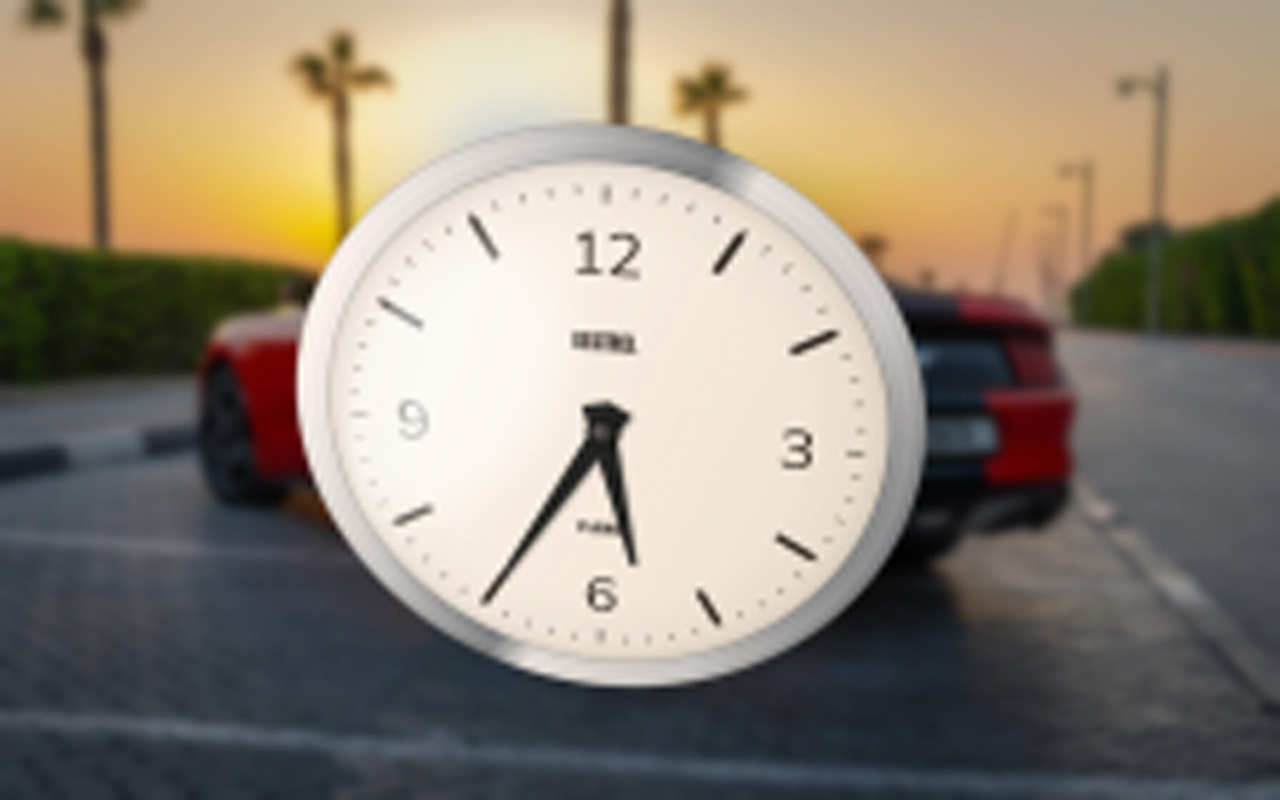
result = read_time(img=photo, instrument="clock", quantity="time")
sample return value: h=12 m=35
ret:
h=5 m=35
